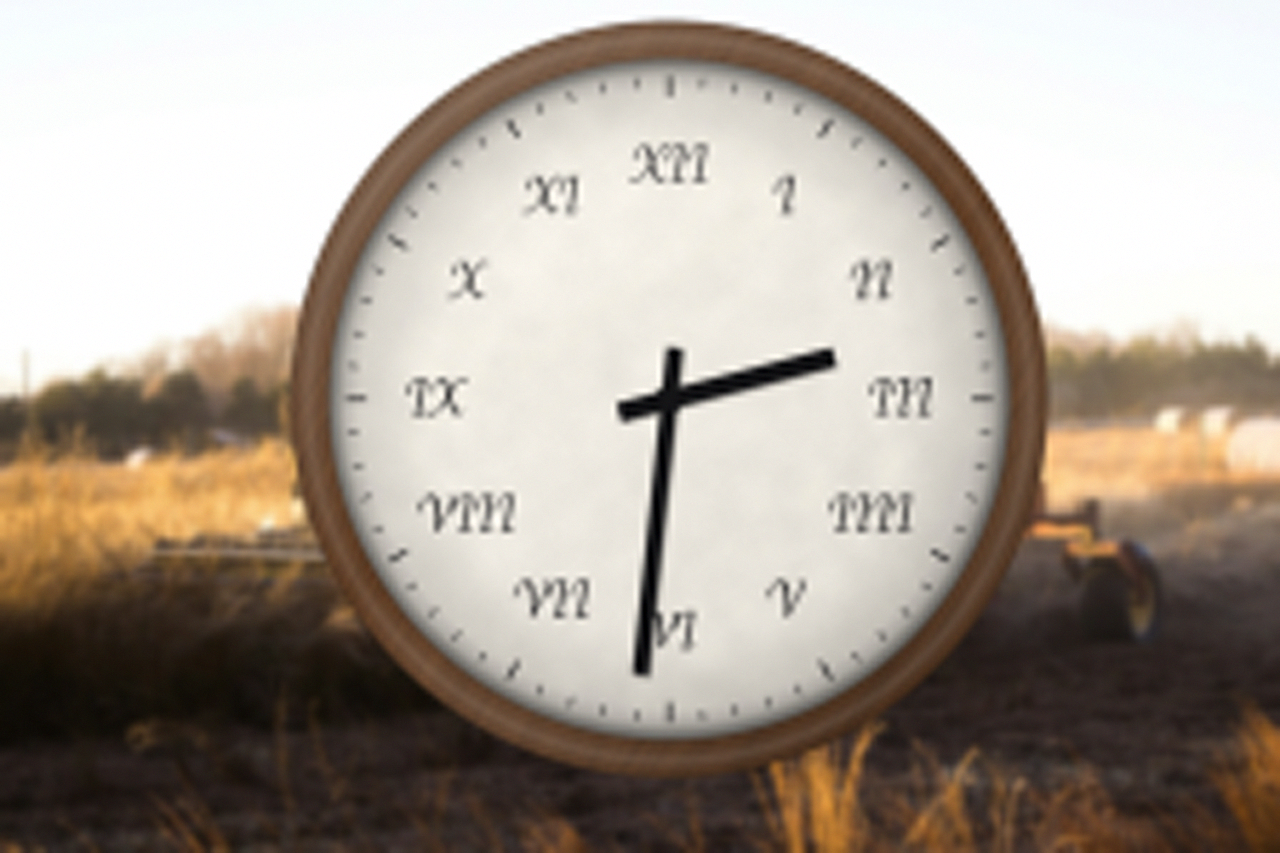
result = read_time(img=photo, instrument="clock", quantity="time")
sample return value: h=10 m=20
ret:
h=2 m=31
